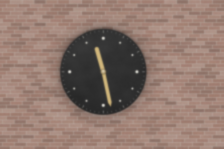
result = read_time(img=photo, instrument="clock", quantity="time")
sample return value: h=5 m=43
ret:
h=11 m=28
